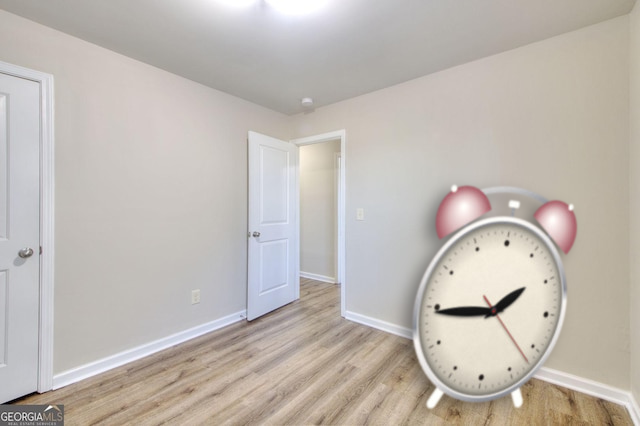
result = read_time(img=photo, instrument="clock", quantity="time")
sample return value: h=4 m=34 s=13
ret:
h=1 m=44 s=22
